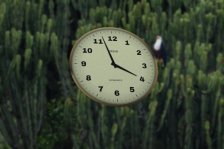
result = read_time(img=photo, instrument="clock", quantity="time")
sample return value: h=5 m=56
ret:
h=3 m=57
